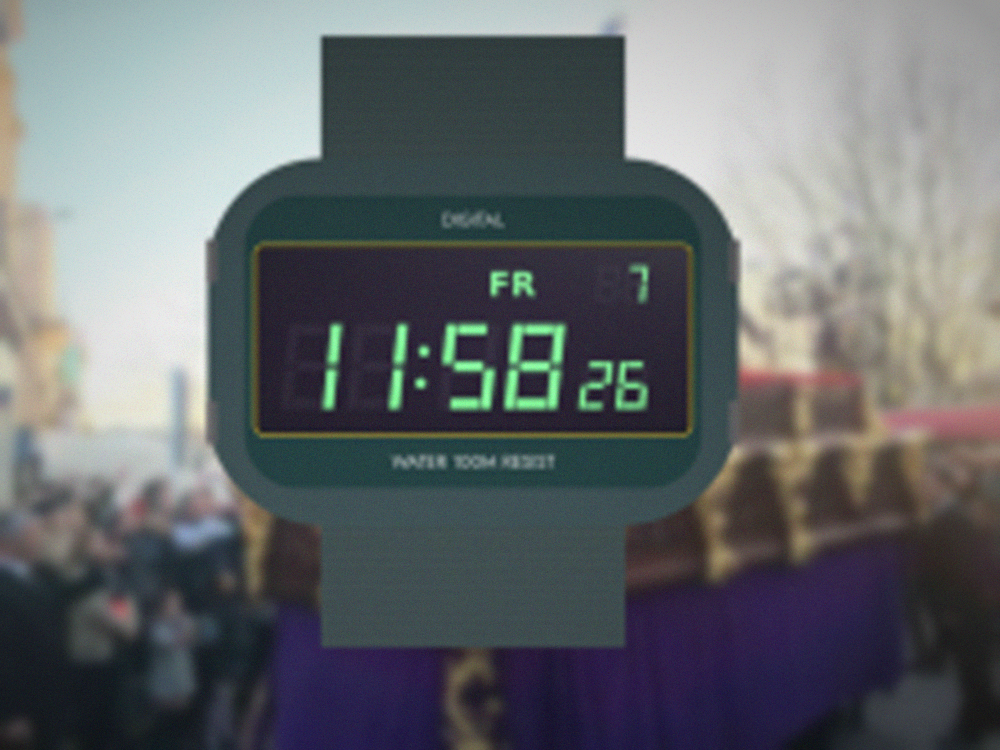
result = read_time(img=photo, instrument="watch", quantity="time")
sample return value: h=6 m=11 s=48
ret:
h=11 m=58 s=26
